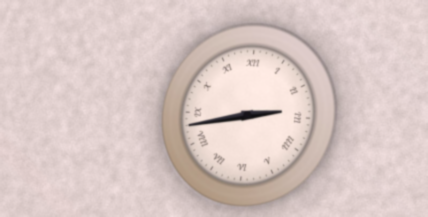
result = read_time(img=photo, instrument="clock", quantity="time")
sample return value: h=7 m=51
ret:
h=2 m=43
